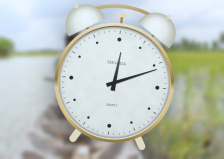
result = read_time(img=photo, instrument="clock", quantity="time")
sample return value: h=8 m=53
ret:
h=12 m=11
